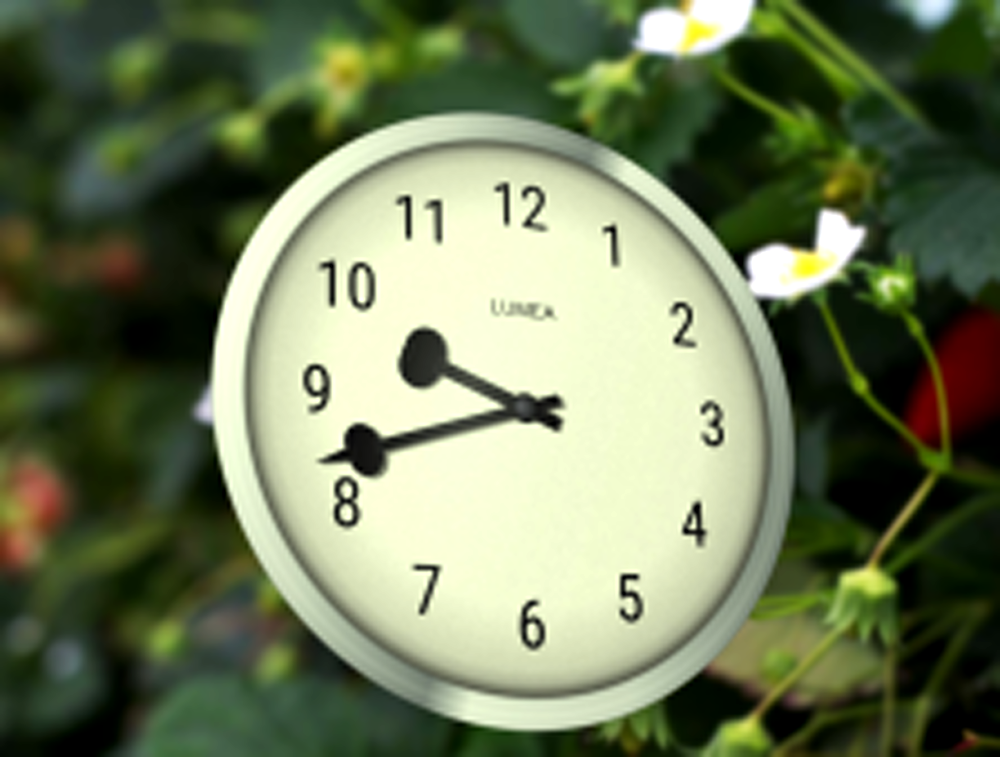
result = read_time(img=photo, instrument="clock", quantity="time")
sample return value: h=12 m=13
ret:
h=9 m=42
